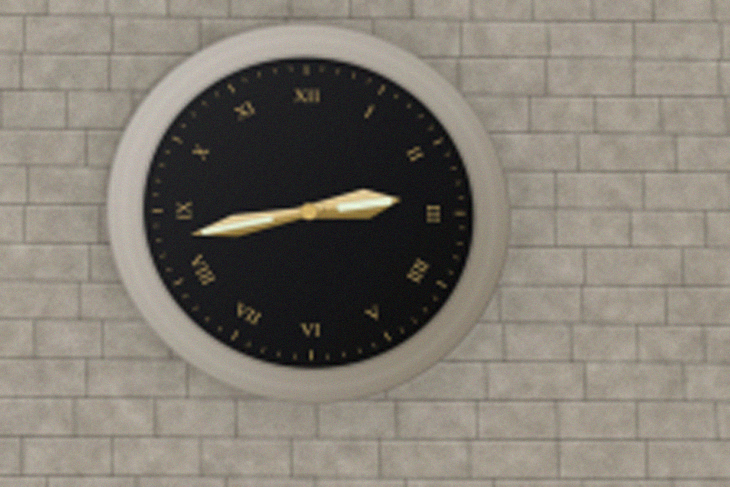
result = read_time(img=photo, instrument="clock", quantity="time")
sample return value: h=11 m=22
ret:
h=2 m=43
